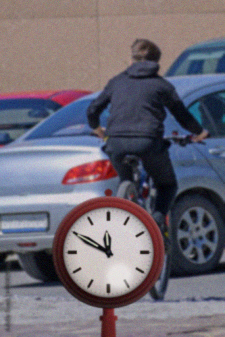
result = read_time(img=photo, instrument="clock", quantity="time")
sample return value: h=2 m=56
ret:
h=11 m=50
